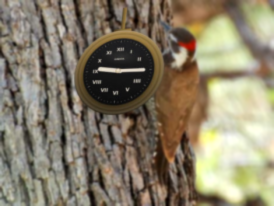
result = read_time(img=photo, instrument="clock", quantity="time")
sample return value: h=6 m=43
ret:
h=9 m=15
